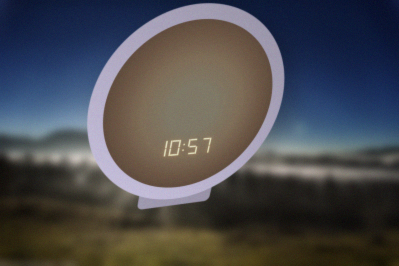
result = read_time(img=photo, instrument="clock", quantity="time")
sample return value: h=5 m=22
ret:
h=10 m=57
